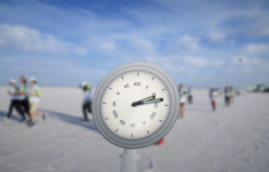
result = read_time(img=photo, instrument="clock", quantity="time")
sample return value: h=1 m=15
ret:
h=2 m=13
